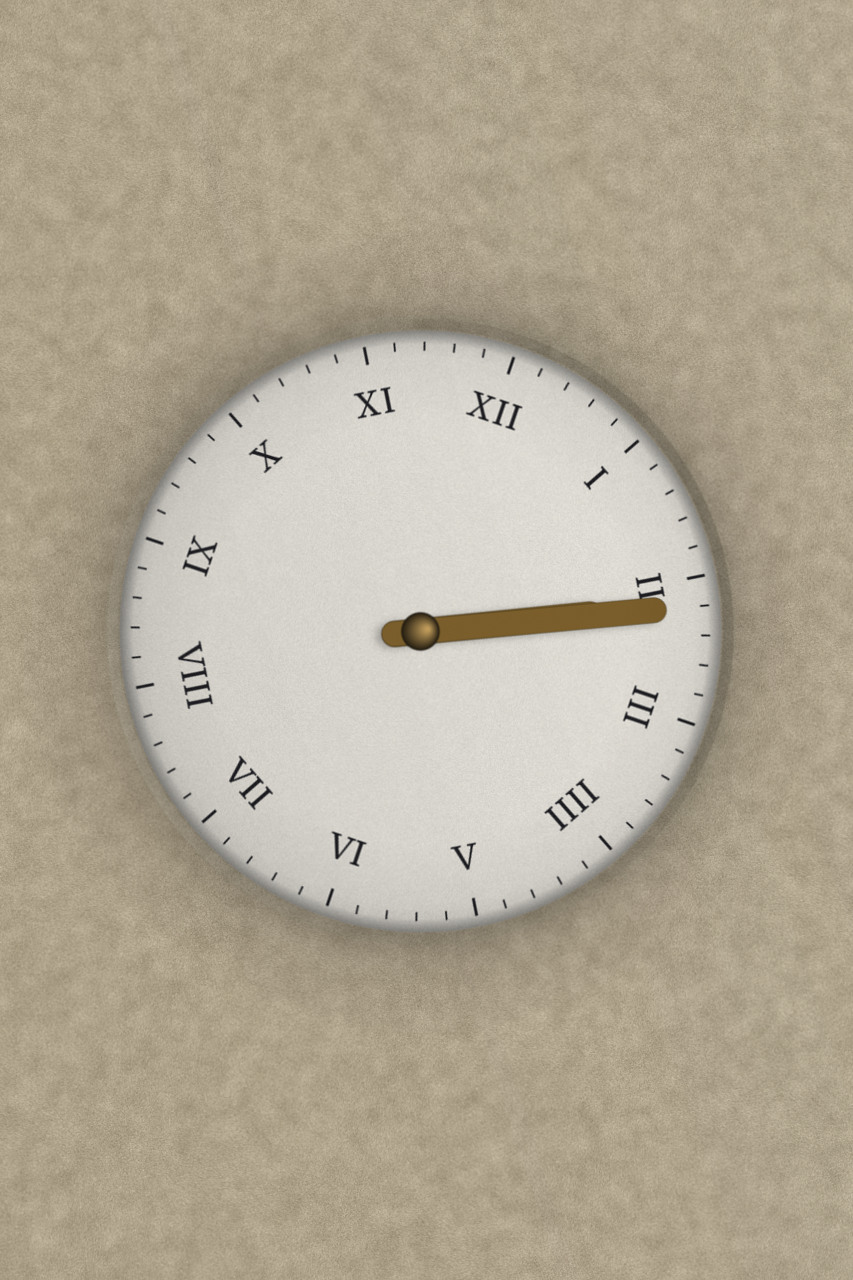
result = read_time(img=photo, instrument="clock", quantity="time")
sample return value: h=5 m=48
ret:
h=2 m=11
